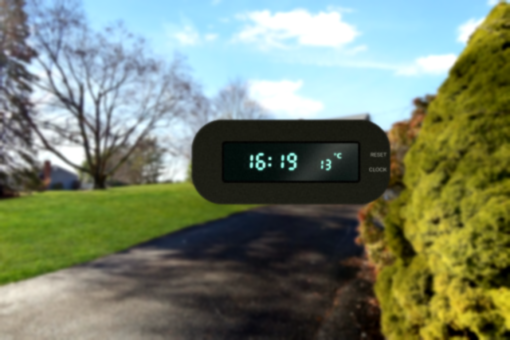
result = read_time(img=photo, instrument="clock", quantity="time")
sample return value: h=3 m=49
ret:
h=16 m=19
